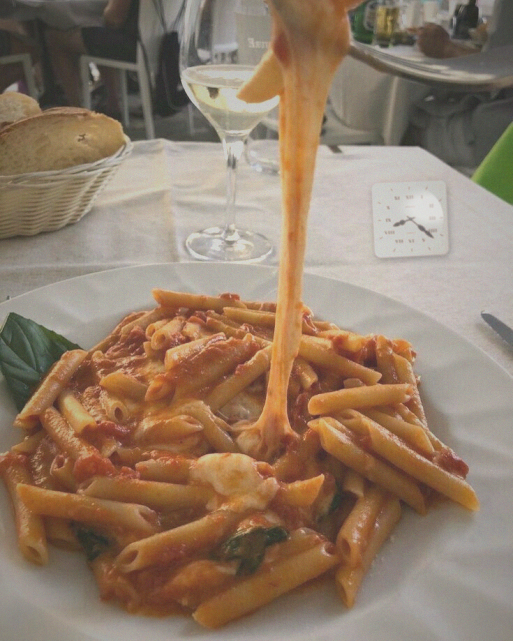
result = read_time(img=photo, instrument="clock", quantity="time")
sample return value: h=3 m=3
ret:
h=8 m=22
